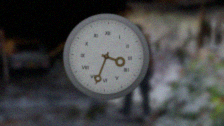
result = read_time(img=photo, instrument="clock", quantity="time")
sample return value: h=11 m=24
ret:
h=3 m=33
